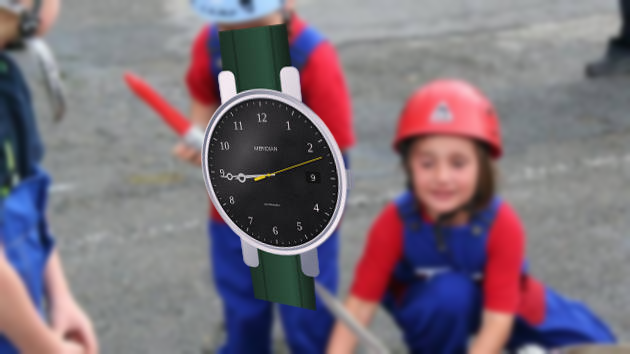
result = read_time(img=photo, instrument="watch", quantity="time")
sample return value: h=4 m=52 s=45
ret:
h=8 m=44 s=12
